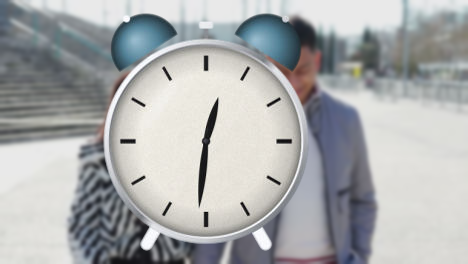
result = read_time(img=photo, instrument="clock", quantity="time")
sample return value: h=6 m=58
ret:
h=12 m=31
